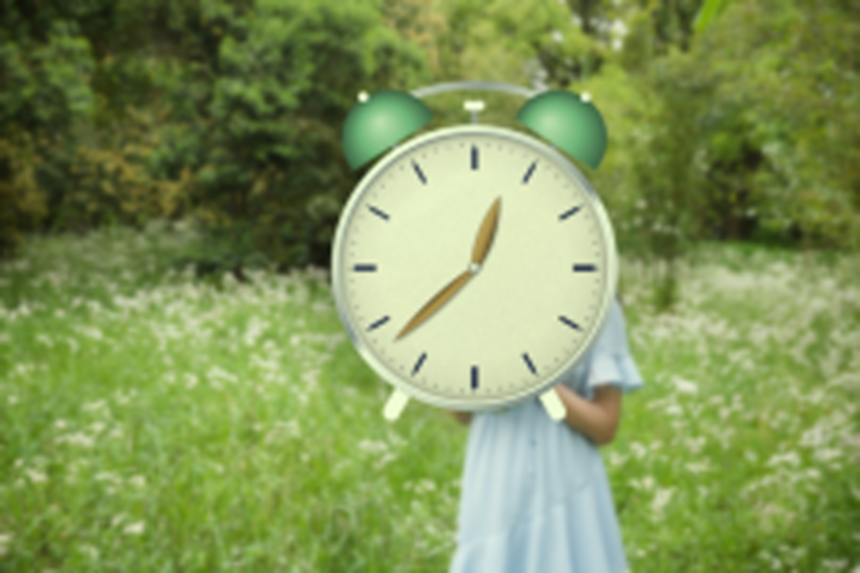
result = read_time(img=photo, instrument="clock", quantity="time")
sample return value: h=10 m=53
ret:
h=12 m=38
